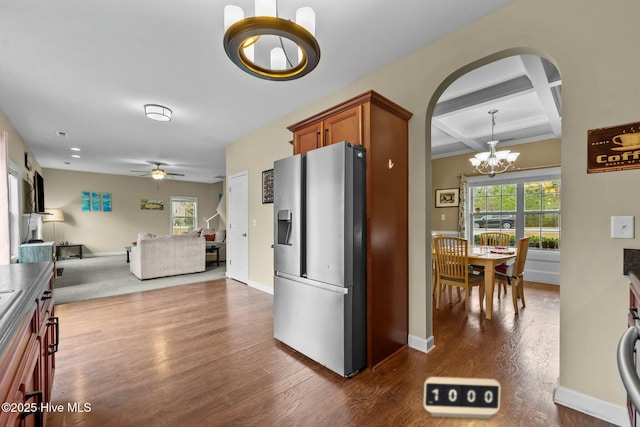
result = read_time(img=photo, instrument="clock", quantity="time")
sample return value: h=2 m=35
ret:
h=10 m=0
